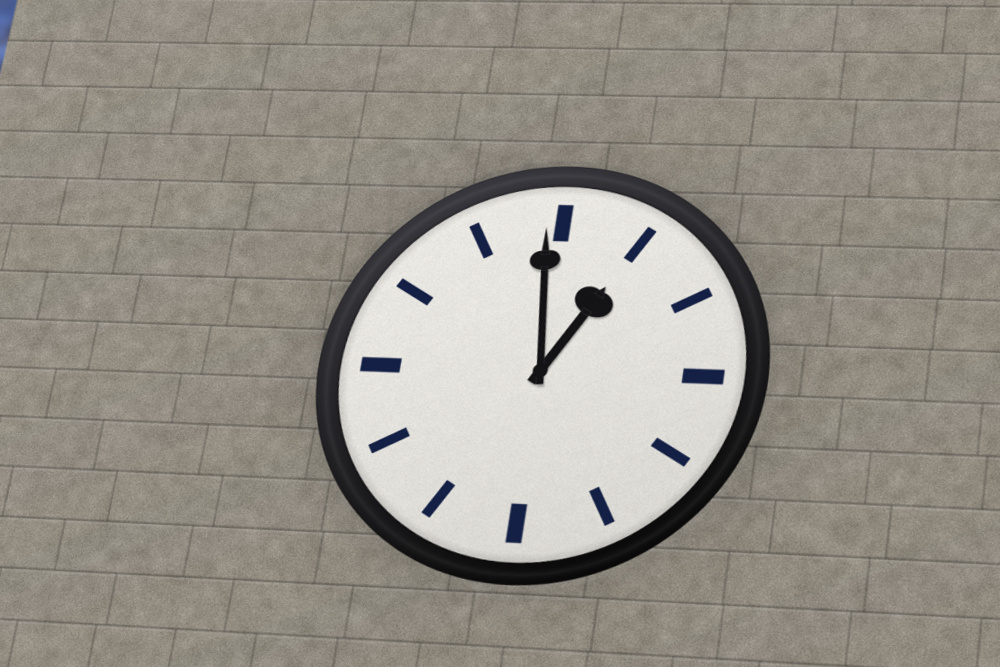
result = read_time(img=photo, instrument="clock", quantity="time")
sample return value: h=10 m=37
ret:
h=12 m=59
